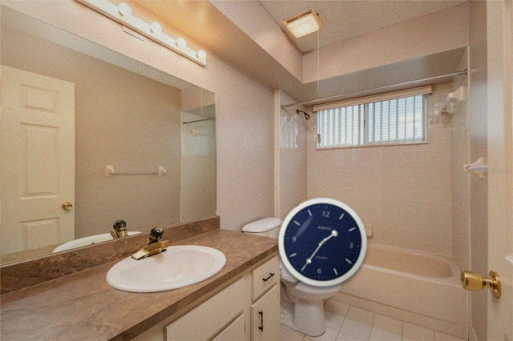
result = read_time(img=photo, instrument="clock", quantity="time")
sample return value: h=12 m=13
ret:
h=1 m=35
